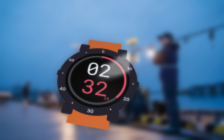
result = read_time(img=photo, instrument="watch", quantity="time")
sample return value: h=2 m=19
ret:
h=2 m=32
